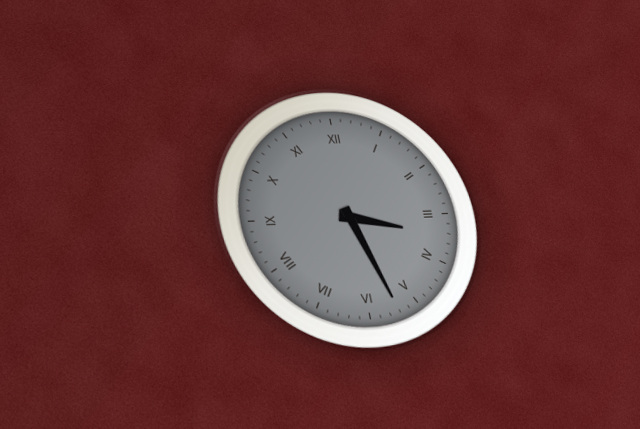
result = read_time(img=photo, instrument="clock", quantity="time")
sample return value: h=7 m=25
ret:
h=3 m=27
